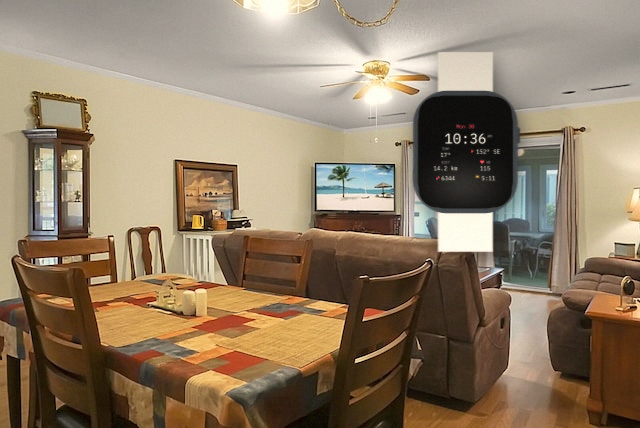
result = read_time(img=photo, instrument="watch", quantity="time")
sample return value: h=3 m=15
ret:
h=10 m=36
